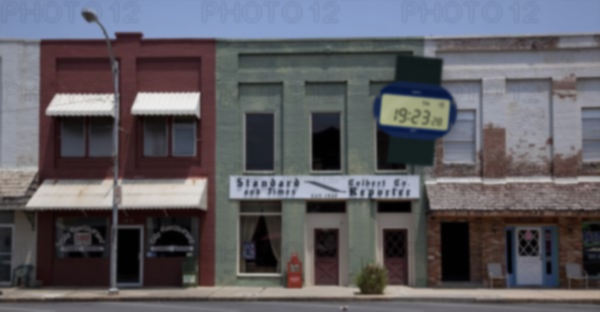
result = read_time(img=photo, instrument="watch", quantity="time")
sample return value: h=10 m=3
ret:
h=19 m=23
